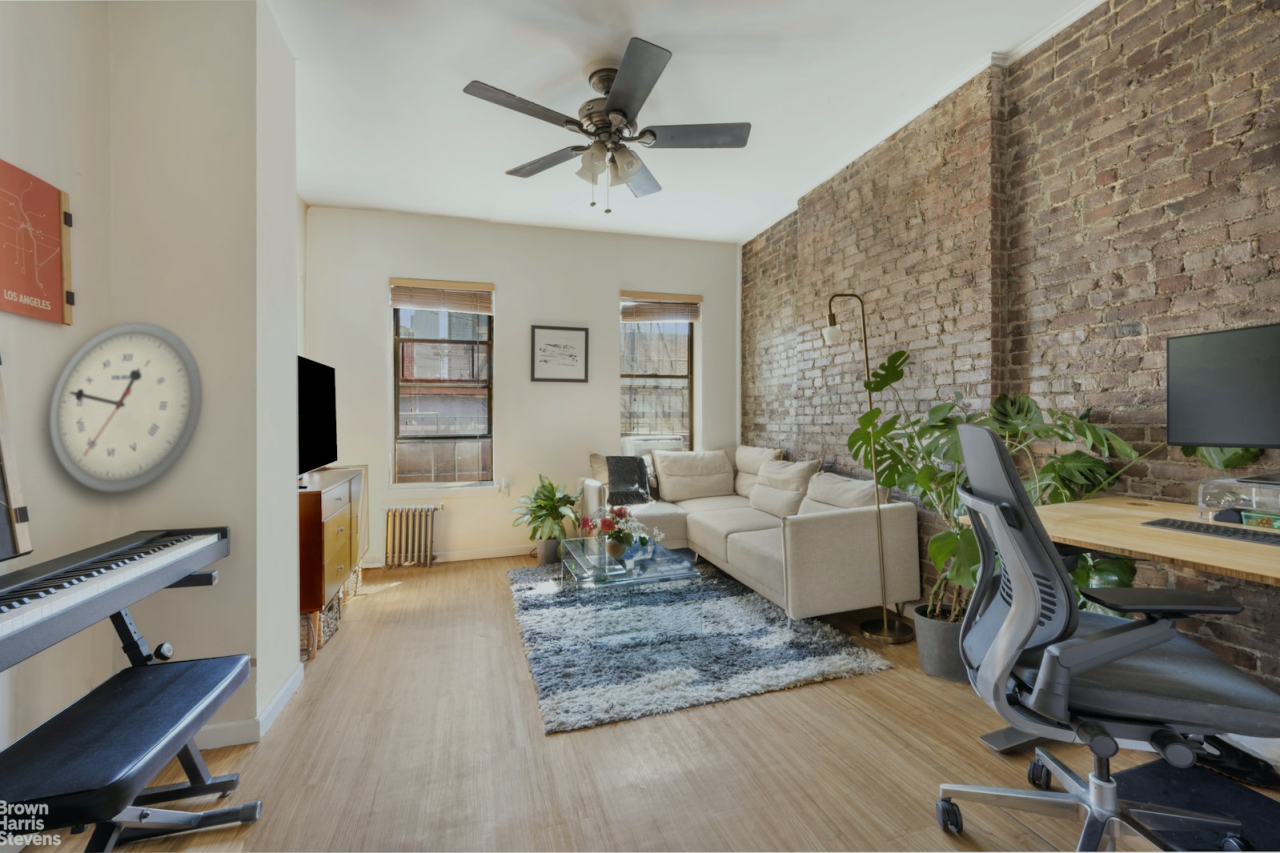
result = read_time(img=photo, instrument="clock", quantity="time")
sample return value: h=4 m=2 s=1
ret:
h=12 m=46 s=35
